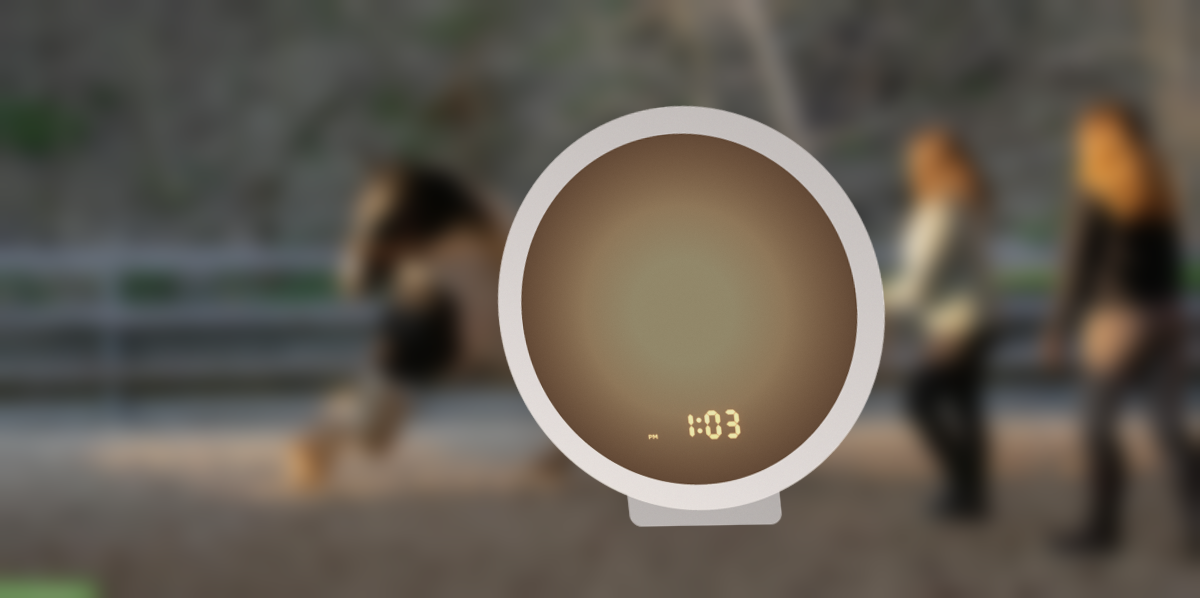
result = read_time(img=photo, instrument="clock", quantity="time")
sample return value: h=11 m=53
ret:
h=1 m=3
